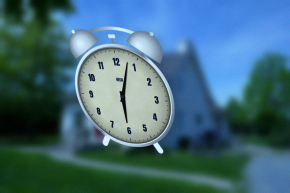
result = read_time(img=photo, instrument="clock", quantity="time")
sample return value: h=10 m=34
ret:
h=6 m=3
